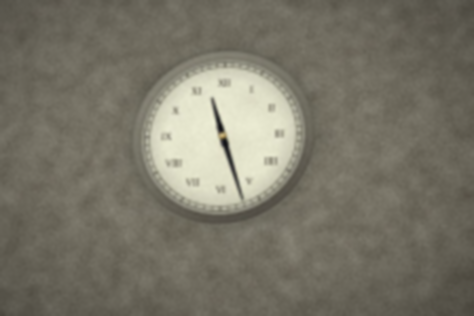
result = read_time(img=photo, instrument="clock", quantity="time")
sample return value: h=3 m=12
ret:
h=11 m=27
